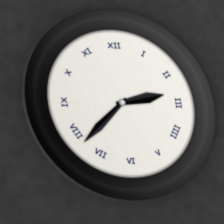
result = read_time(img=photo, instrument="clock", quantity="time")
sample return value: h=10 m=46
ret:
h=2 m=38
